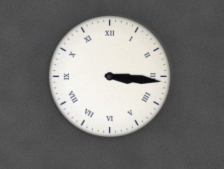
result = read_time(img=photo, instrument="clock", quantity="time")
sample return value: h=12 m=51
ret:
h=3 m=16
